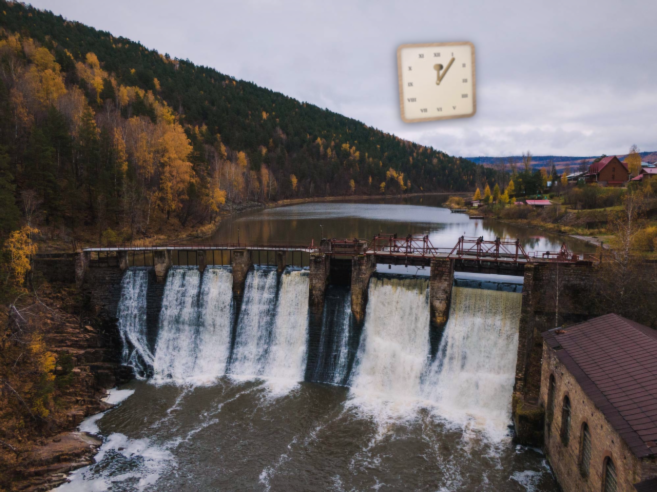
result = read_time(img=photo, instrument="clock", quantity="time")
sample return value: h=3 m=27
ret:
h=12 m=6
